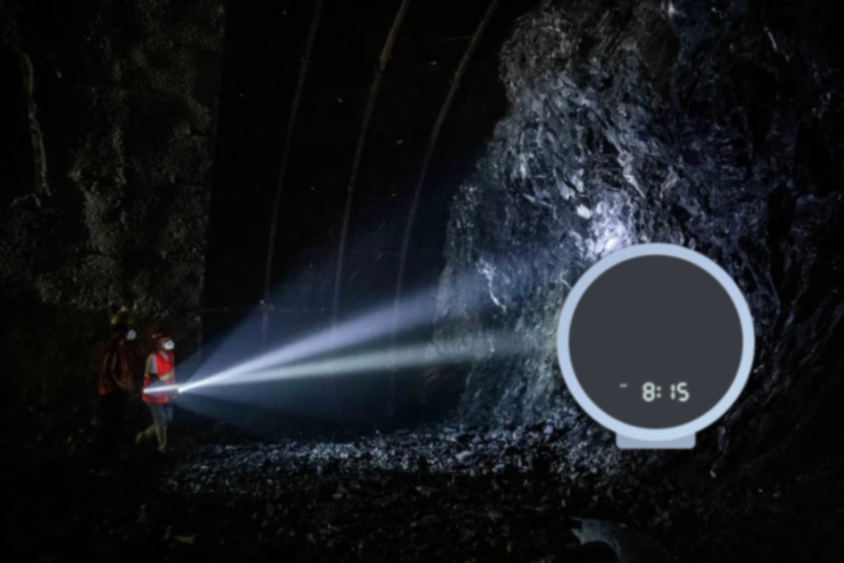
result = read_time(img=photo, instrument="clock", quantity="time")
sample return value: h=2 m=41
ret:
h=8 m=15
